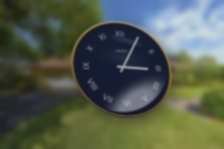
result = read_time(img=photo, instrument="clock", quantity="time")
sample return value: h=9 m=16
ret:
h=3 m=5
